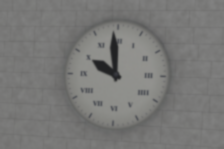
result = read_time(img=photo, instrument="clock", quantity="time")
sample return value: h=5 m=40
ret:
h=9 m=59
